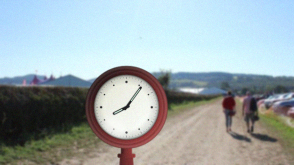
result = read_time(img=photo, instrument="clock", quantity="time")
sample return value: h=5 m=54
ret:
h=8 m=6
